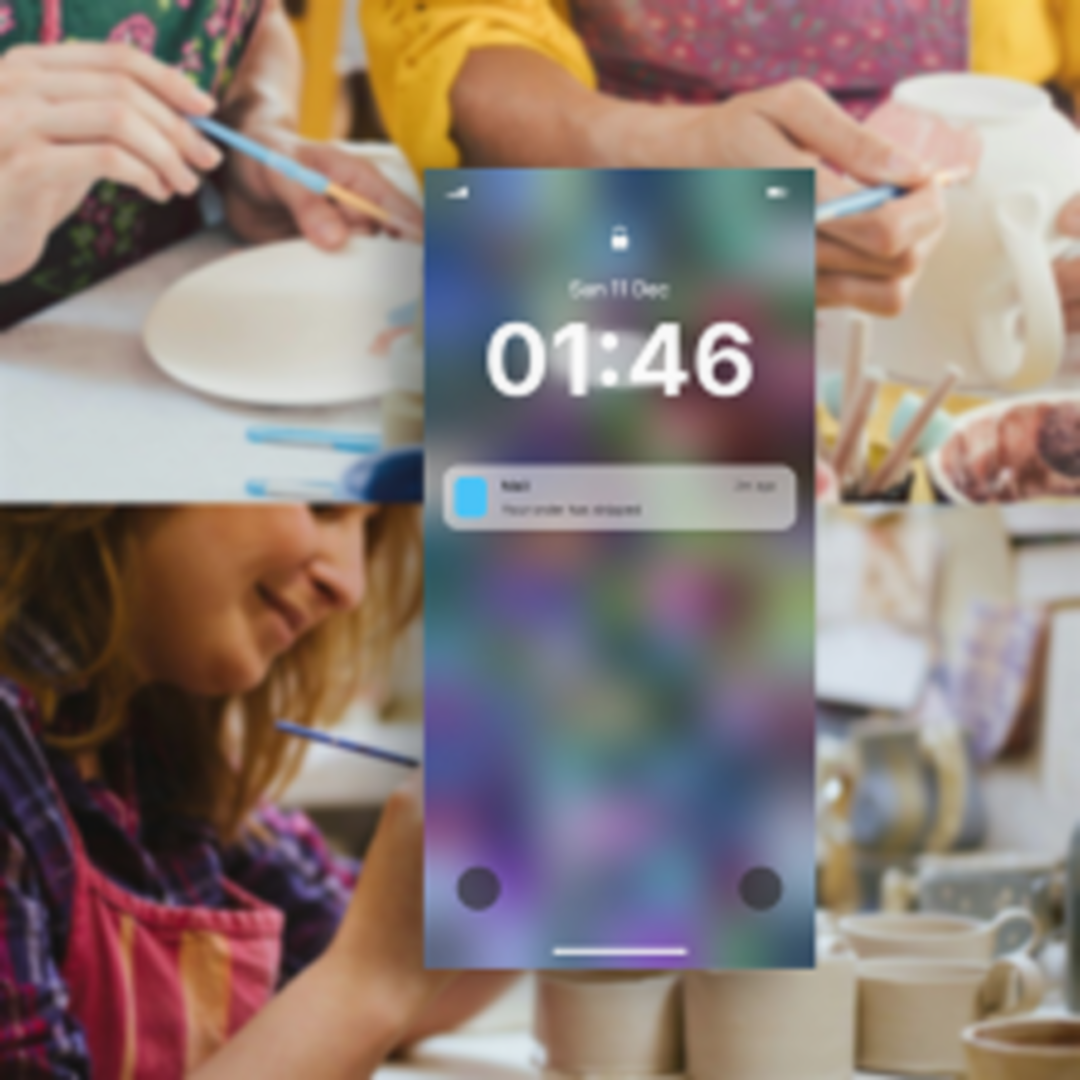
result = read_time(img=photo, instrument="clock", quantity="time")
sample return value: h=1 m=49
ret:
h=1 m=46
